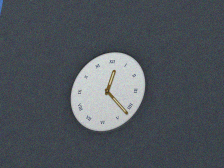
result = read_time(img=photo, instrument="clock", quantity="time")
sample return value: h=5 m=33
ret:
h=12 m=22
